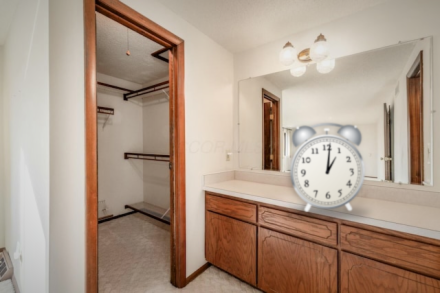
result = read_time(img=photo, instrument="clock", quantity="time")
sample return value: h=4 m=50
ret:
h=1 m=1
